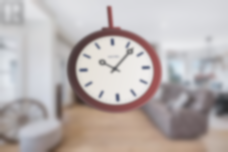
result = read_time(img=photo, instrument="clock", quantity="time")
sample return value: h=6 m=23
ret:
h=10 m=7
